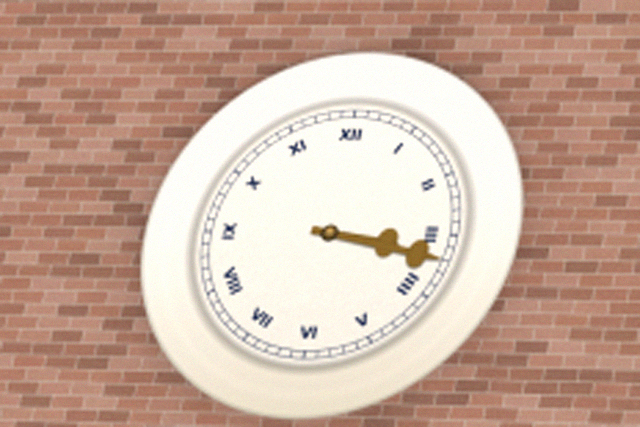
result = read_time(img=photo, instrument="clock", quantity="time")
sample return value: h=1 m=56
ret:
h=3 m=17
